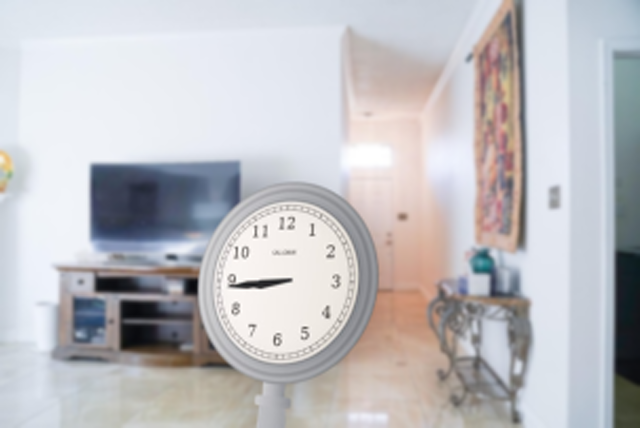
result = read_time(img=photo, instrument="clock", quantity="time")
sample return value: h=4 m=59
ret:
h=8 m=44
